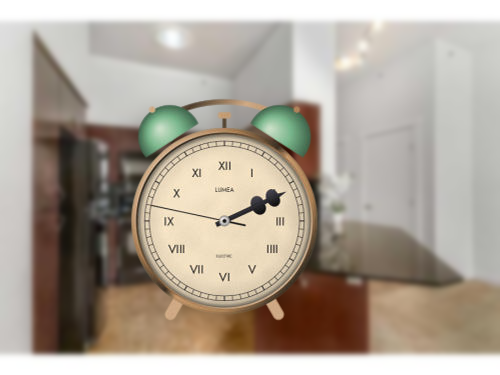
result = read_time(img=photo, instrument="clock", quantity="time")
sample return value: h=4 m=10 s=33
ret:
h=2 m=10 s=47
